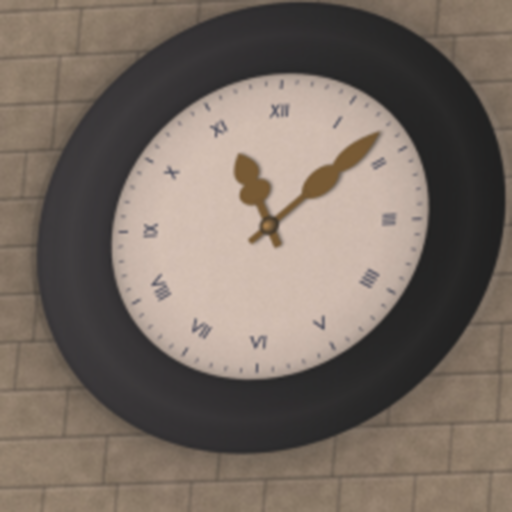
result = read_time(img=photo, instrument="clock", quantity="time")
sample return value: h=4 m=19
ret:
h=11 m=8
